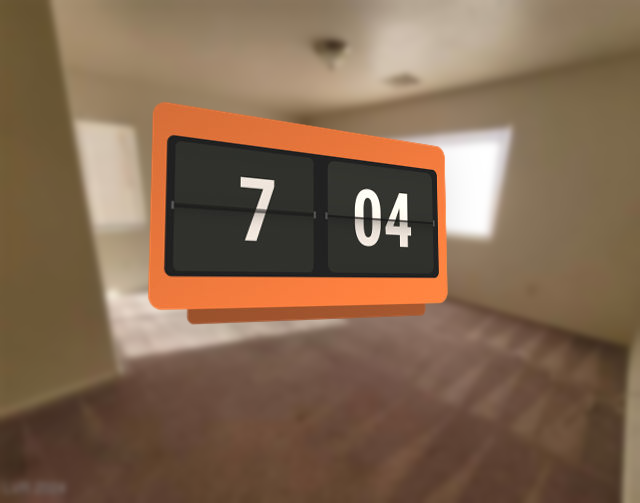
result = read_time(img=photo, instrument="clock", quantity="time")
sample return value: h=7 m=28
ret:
h=7 m=4
